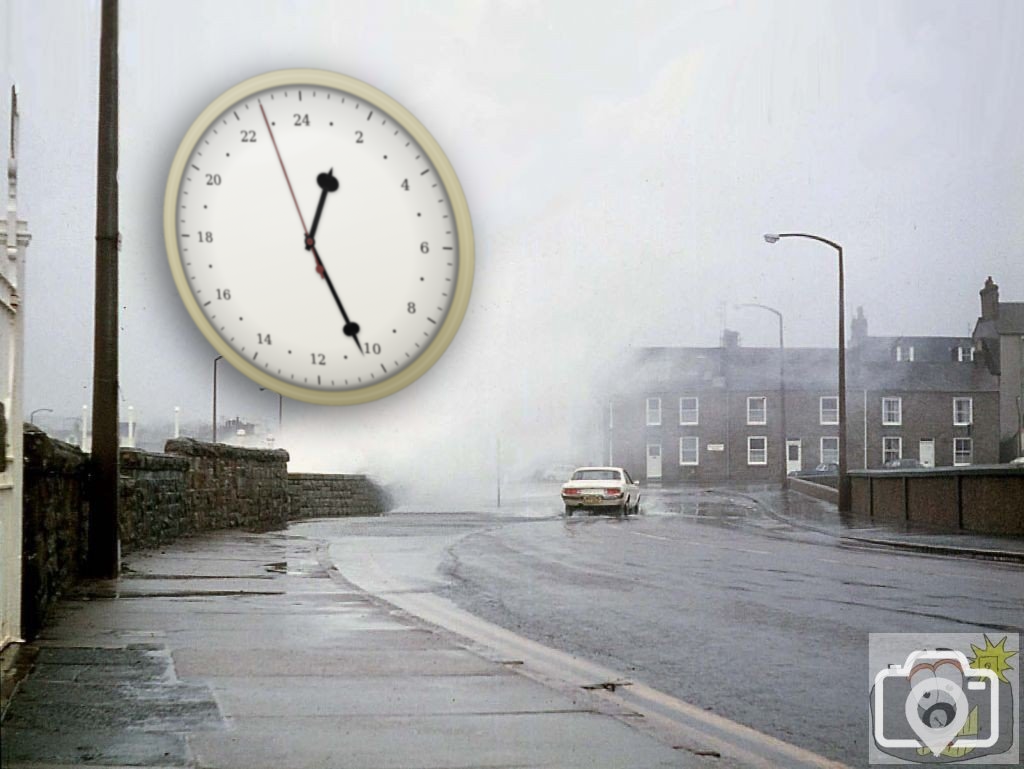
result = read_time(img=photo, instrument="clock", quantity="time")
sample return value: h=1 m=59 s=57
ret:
h=1 m=25 s=57
